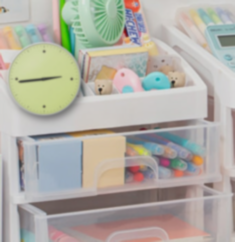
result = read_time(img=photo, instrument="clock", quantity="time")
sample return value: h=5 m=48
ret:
h=2 m=44
